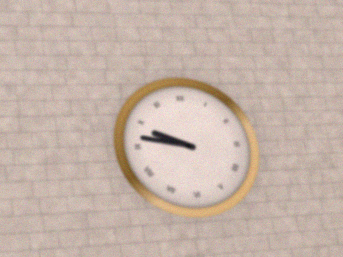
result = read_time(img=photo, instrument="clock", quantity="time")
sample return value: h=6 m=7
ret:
h=9 m=47
